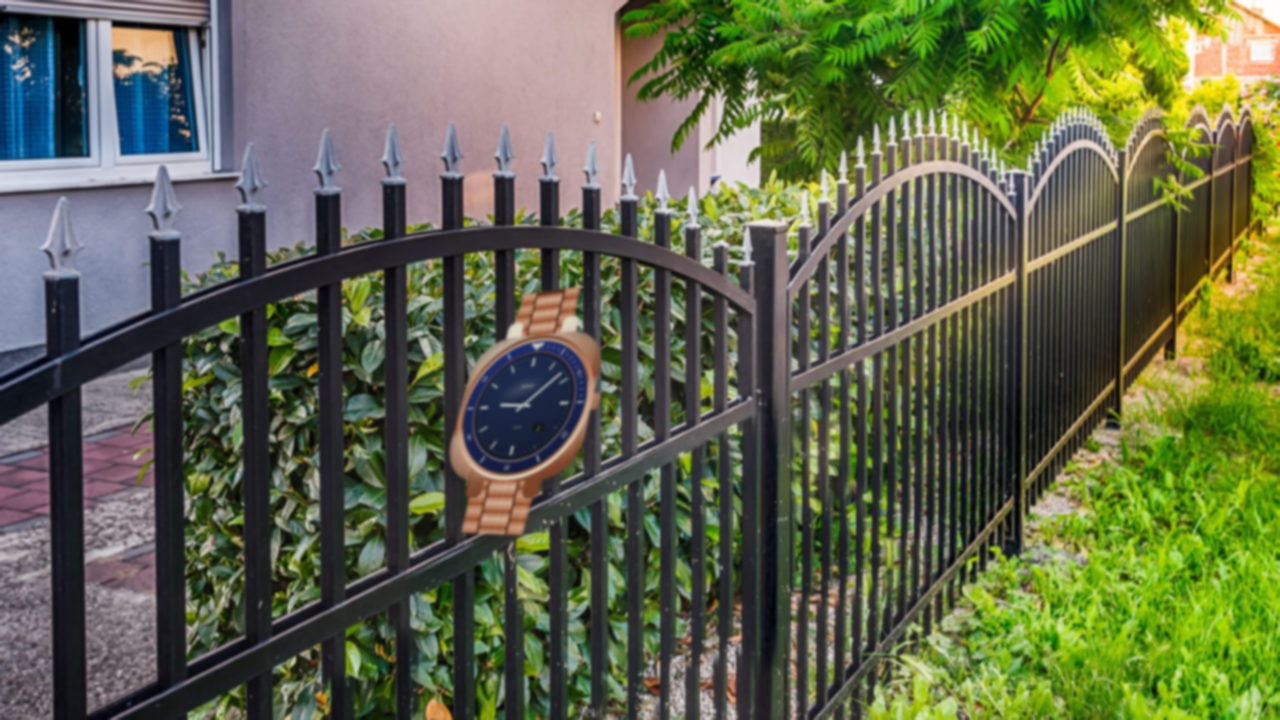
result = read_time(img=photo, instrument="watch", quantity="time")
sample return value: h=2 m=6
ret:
h=9 m=8
